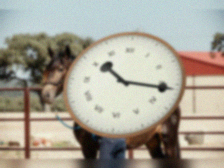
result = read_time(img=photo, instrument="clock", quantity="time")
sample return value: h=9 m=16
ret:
h=10 m=16
